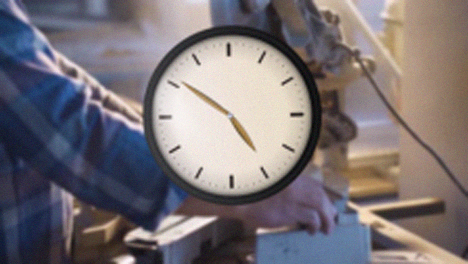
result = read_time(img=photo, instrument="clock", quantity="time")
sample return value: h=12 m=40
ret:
h=4 m=51
